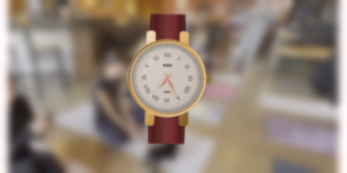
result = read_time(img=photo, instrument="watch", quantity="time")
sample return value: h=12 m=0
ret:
h=7 m=26
